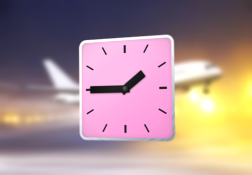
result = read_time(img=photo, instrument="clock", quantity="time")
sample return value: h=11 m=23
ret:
h=1 m=45
